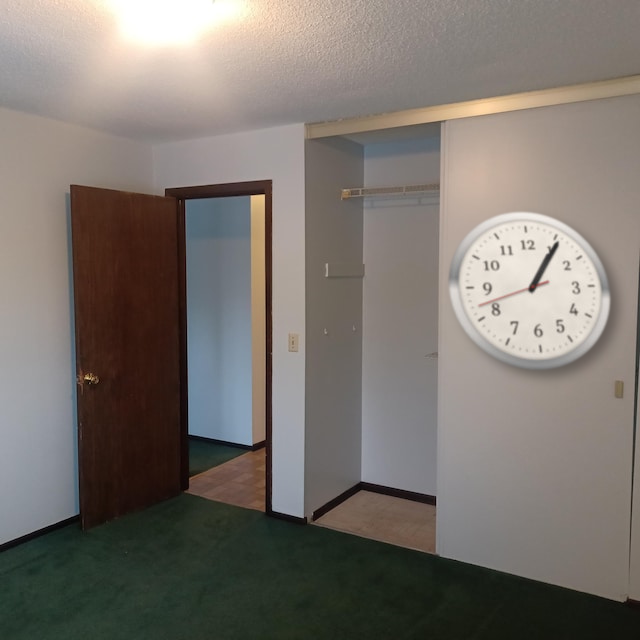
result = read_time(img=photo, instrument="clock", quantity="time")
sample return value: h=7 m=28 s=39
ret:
h=1 m=5 s=42
